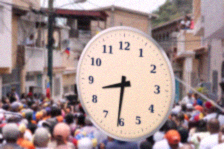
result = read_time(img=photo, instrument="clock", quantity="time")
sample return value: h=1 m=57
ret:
h=8 m=31
